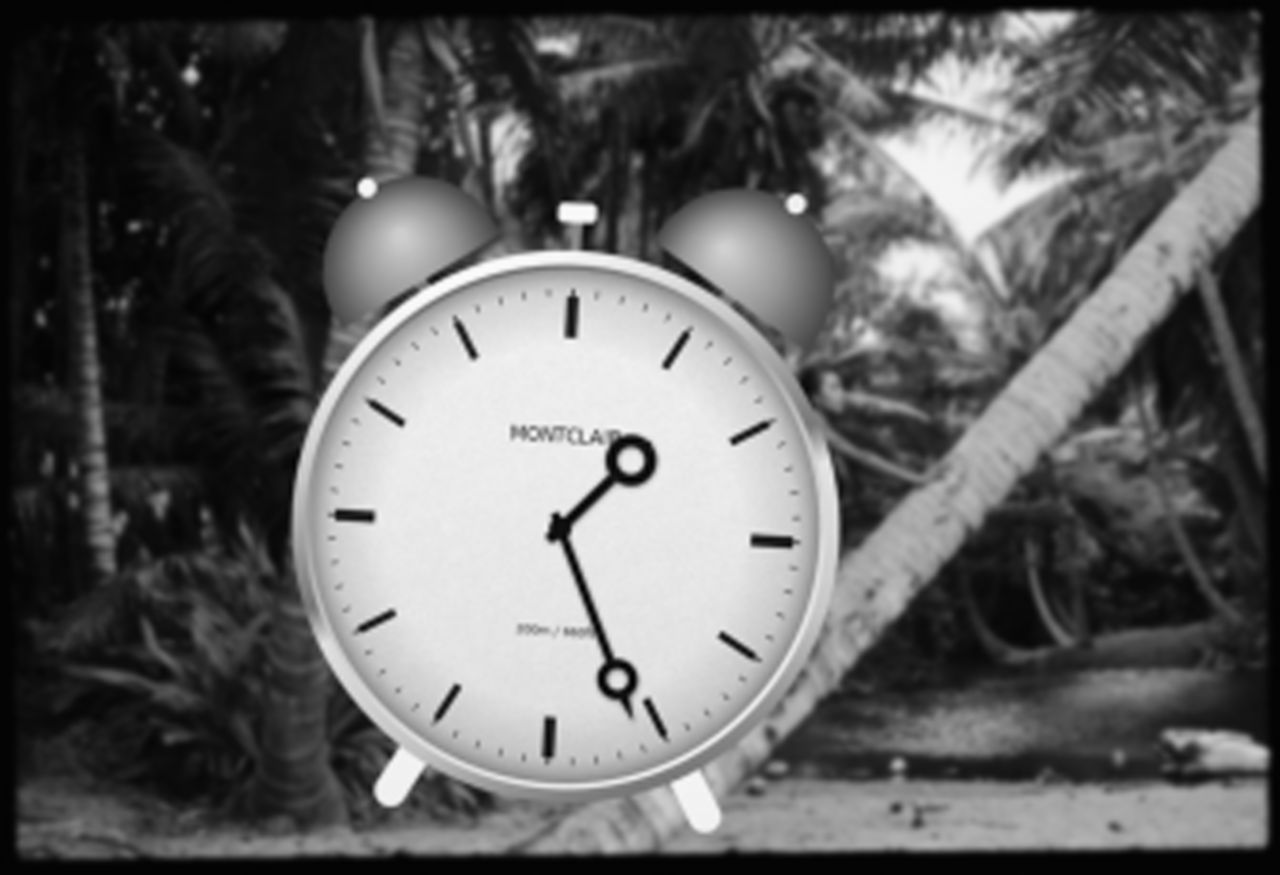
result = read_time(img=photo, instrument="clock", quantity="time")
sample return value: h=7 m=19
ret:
h=1 m=26
